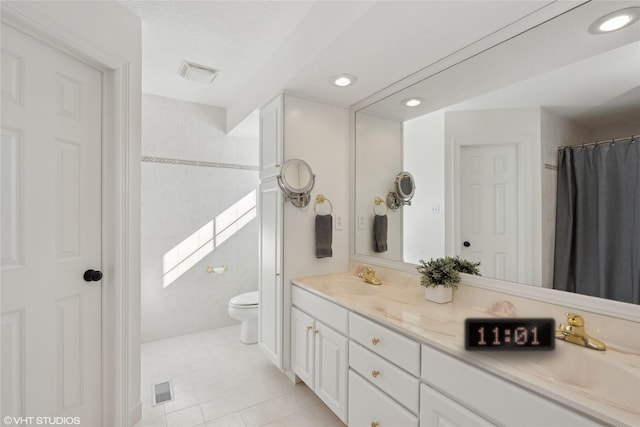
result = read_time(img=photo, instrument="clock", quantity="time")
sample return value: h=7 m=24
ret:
h=11 m=1
